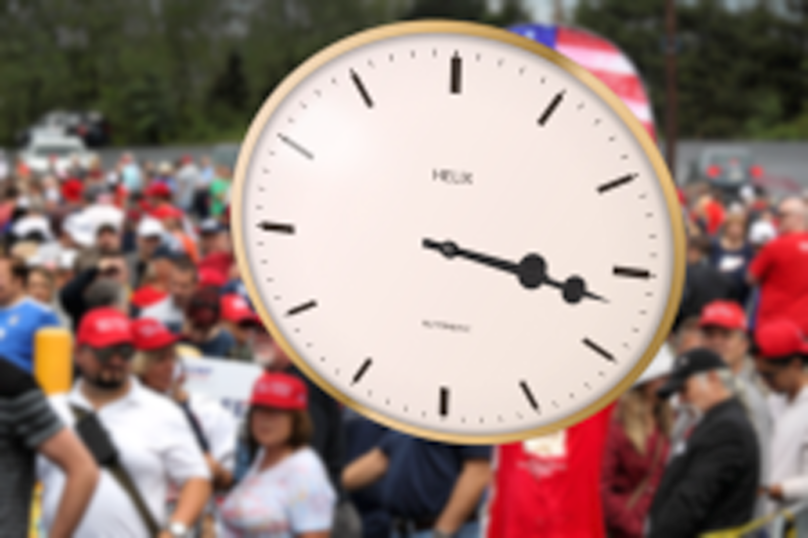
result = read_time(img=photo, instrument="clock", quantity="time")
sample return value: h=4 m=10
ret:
h=3 m=17
